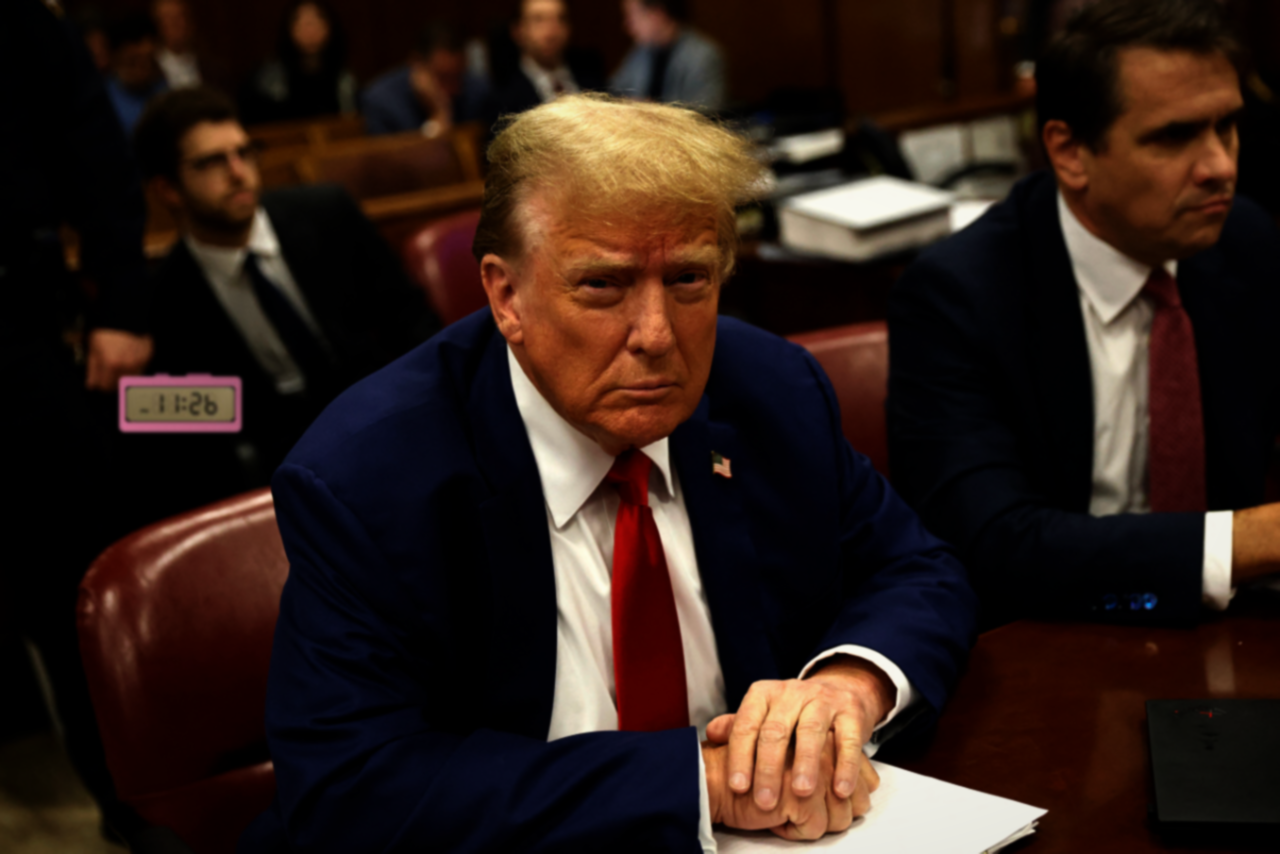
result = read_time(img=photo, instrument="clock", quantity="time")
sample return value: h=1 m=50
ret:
h=11 m=26
